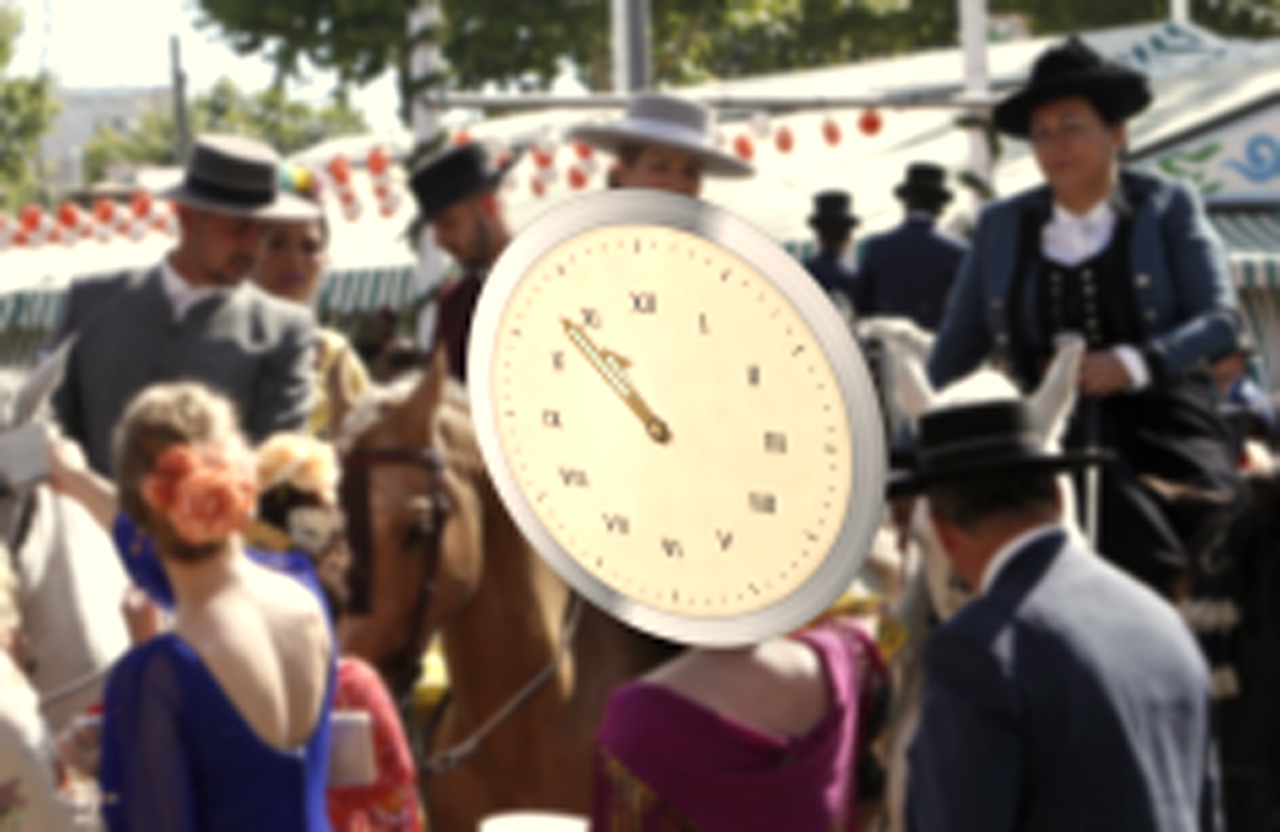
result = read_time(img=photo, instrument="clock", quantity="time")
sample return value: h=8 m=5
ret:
h=10 m=53
